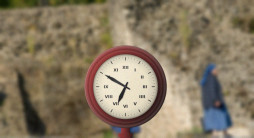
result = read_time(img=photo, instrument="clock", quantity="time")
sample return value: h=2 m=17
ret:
h=6 m=50
